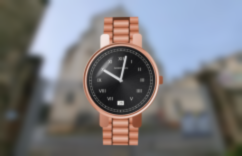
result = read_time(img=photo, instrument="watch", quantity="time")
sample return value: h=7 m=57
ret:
h=10 m=2
